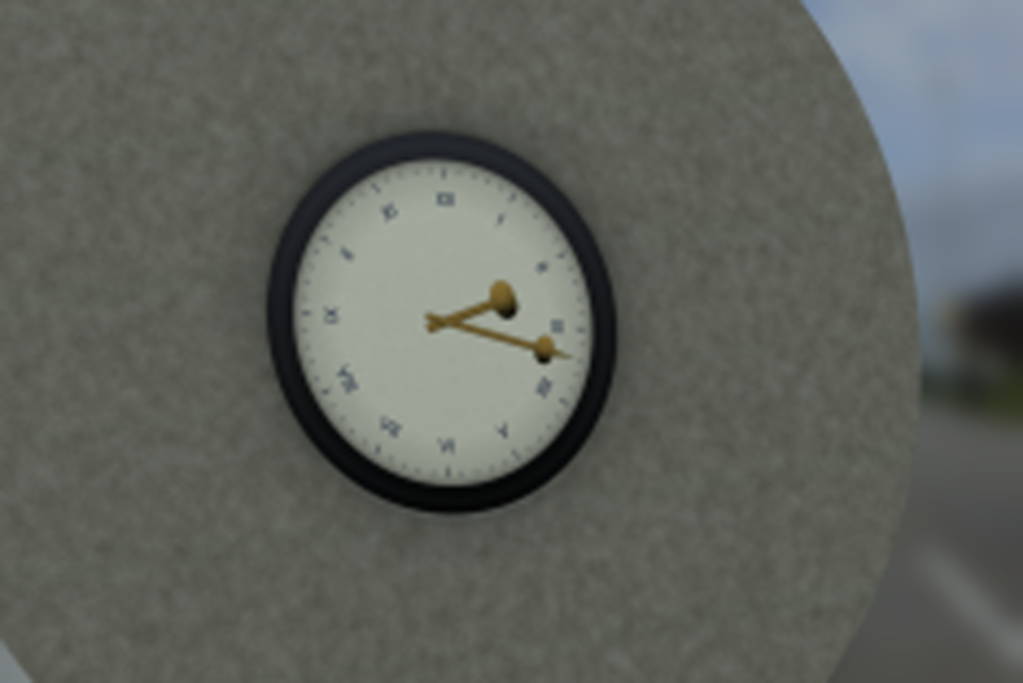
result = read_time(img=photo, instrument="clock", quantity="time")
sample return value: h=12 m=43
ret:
h=2 m=17
